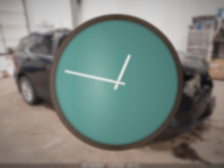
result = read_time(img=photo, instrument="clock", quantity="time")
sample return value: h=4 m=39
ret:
h=12 m=47
